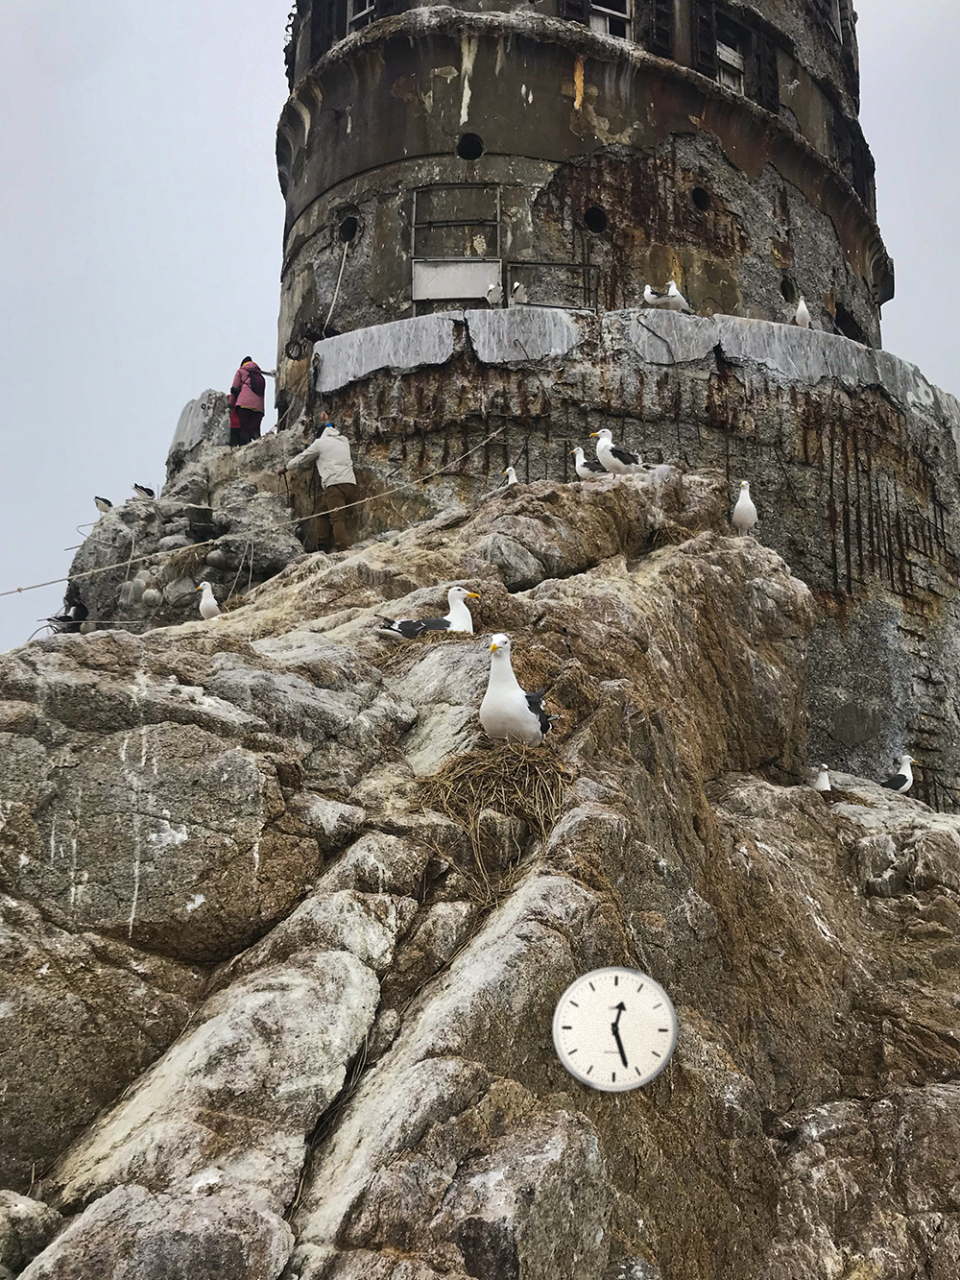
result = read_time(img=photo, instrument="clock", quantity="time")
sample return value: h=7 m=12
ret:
h=12 m=27
